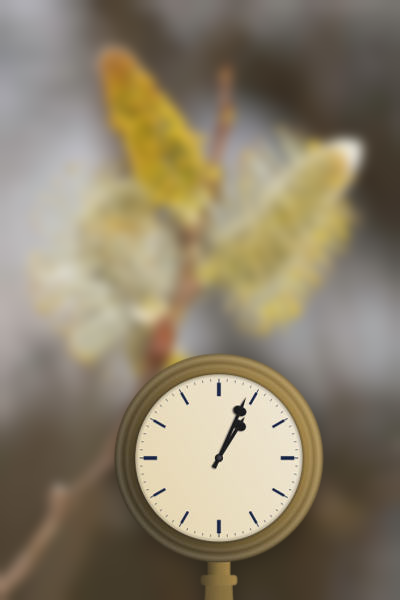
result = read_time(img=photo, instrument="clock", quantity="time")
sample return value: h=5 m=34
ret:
h=1 m=4
